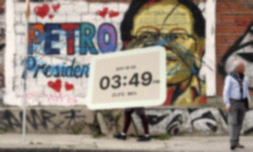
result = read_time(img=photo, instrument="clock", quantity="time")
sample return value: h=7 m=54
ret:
h=3 m=49
